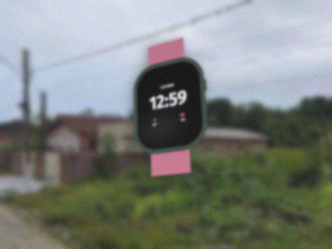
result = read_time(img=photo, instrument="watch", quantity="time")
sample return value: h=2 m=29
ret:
h=12 m=59
